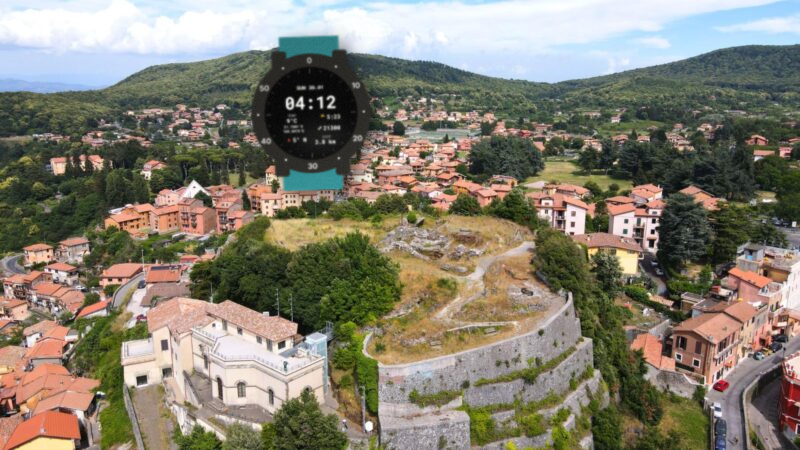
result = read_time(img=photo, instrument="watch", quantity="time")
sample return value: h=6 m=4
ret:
h=4 m=12
